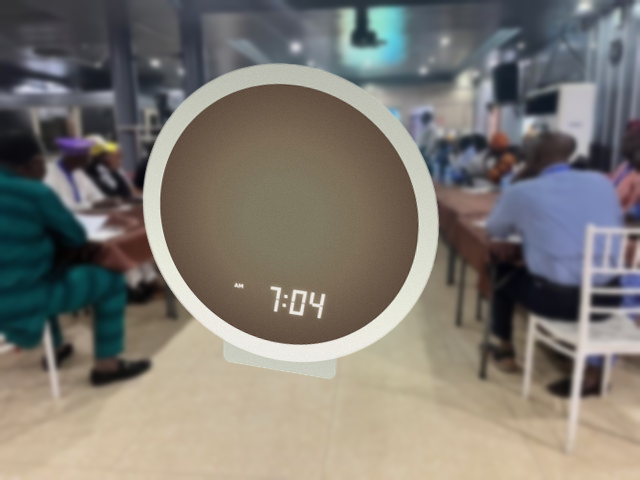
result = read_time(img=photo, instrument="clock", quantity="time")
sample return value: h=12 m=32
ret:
h=7 m=4
